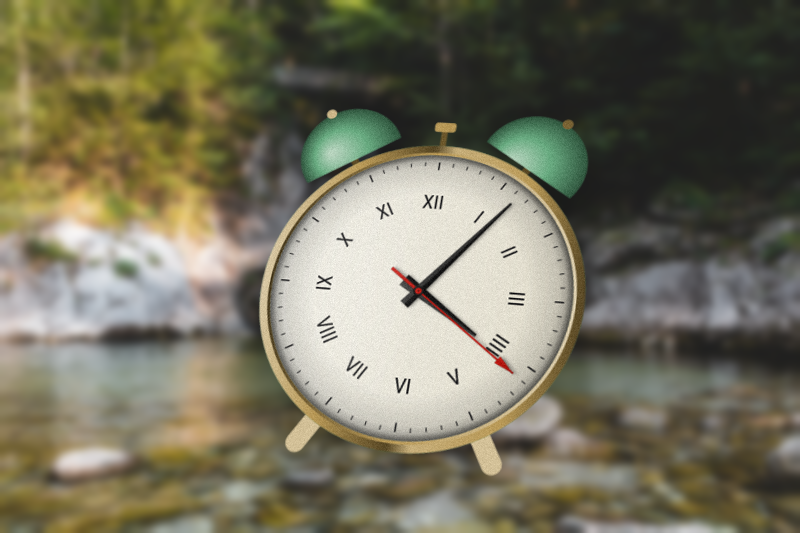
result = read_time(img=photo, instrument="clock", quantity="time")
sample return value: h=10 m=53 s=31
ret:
h=4 m=6 s=21
